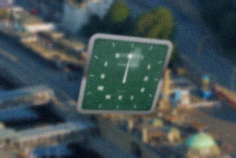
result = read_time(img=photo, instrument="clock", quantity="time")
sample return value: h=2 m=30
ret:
h=12 m=0
